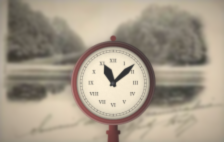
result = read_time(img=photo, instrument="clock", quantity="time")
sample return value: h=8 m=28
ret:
h=11 m=8
